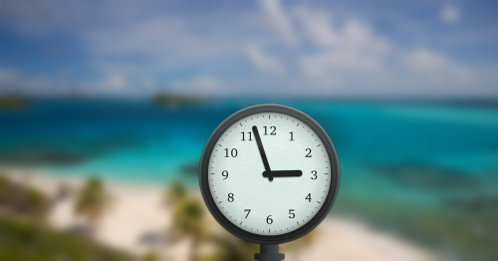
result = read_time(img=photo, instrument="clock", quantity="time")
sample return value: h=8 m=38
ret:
h=2 m=57
